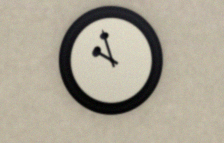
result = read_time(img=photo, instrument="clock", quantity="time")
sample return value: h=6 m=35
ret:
h=9 m=57
